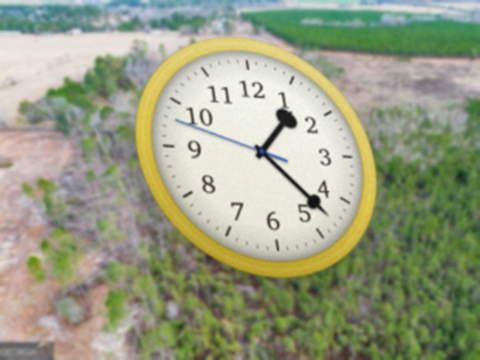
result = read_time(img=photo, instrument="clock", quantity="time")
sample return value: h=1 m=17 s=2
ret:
h=1 m=22 s=48
